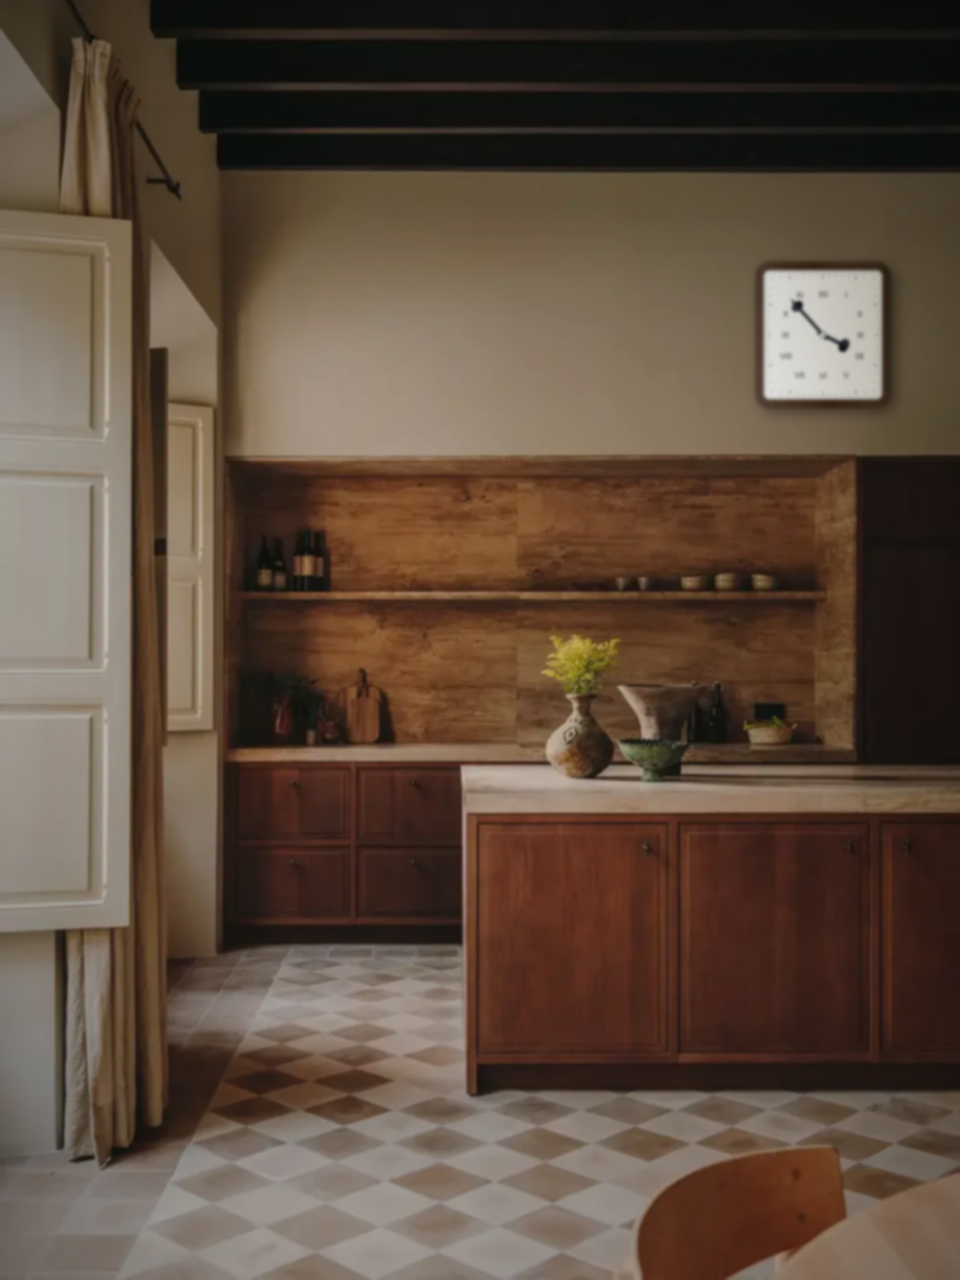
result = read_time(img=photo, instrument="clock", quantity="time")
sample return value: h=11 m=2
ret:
h=3 m=53
